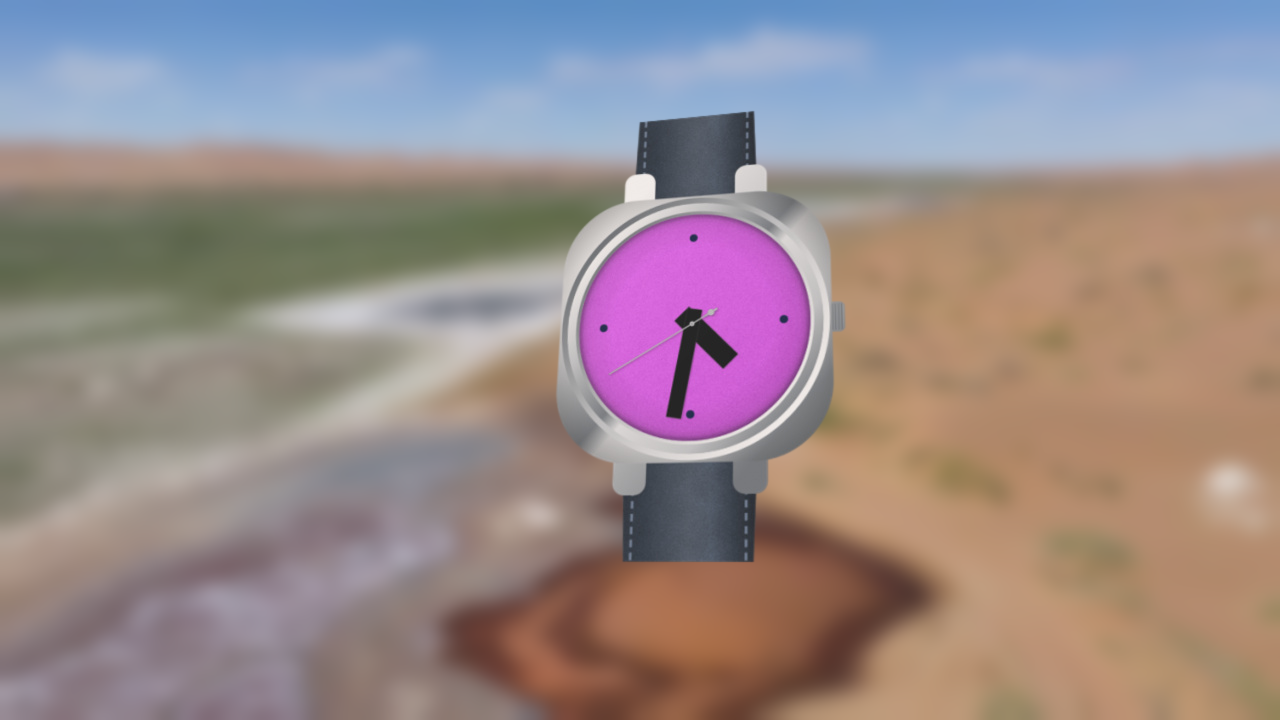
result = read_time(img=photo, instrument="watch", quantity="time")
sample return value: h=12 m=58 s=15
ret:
h=4 m=31 s=40
